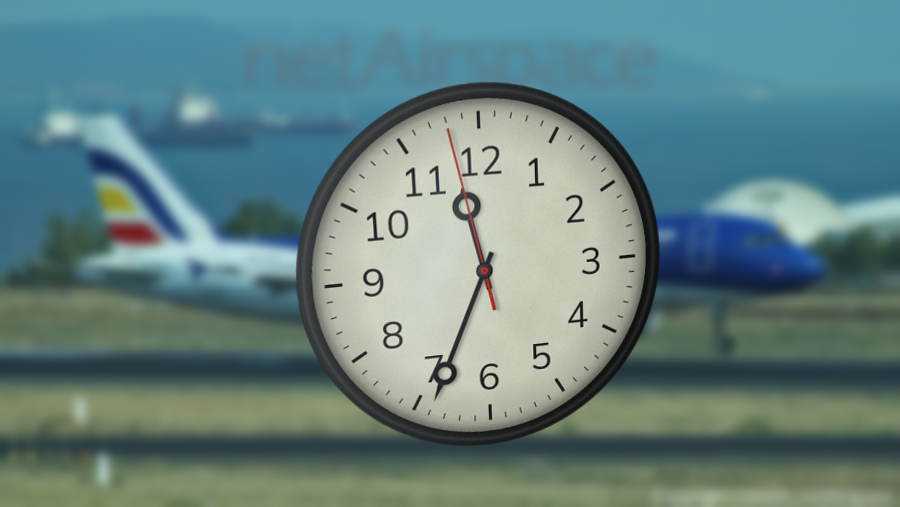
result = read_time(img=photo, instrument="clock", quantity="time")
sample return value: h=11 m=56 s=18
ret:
h=11 m=33 s=58
